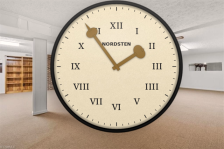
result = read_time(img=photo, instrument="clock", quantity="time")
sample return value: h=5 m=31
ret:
h=1 m=54
